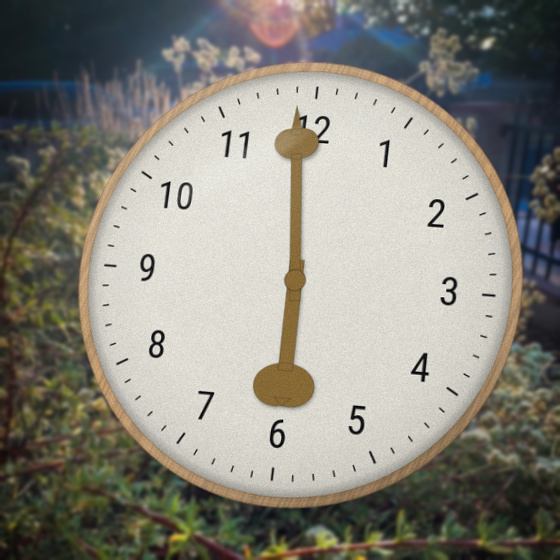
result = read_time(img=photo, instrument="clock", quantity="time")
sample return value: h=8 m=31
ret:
h=5 m=59
